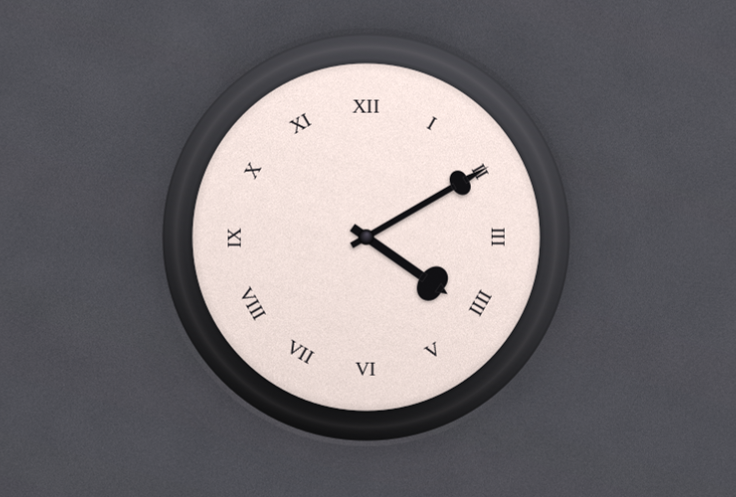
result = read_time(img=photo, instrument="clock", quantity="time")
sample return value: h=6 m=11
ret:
h=4 m=10
